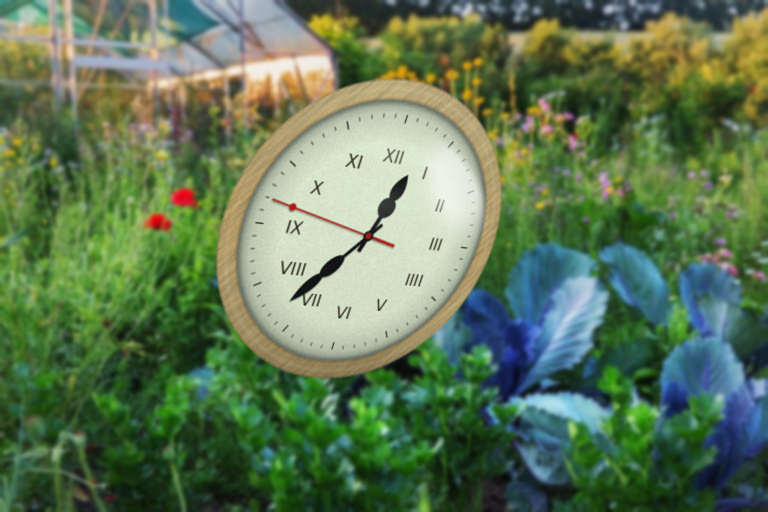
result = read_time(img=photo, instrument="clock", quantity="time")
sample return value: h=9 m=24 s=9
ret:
h=12 m=36 s=47
